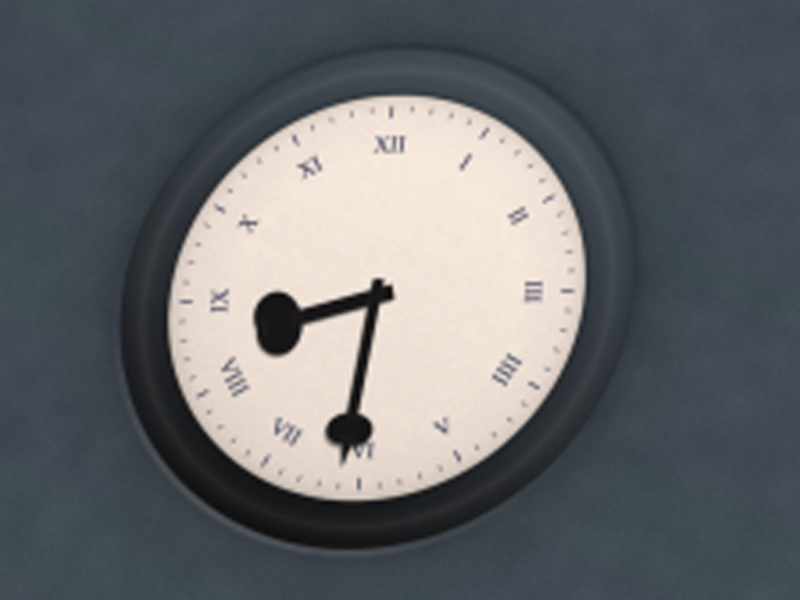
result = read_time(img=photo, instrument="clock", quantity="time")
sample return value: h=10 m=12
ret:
h=8 m=31
